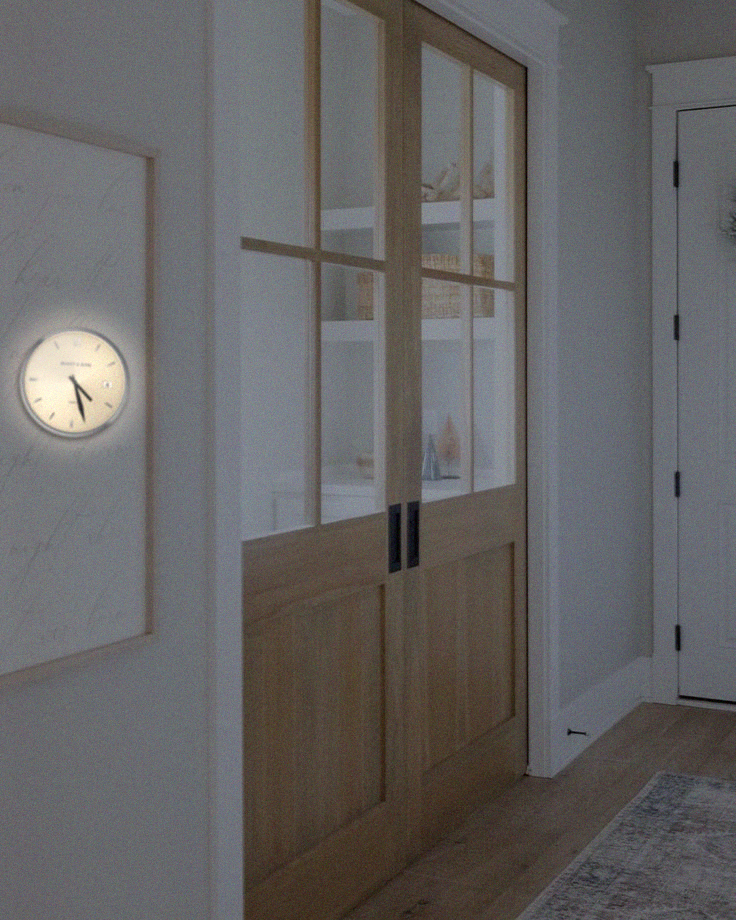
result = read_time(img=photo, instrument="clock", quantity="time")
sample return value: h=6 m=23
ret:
h=4 m=27
